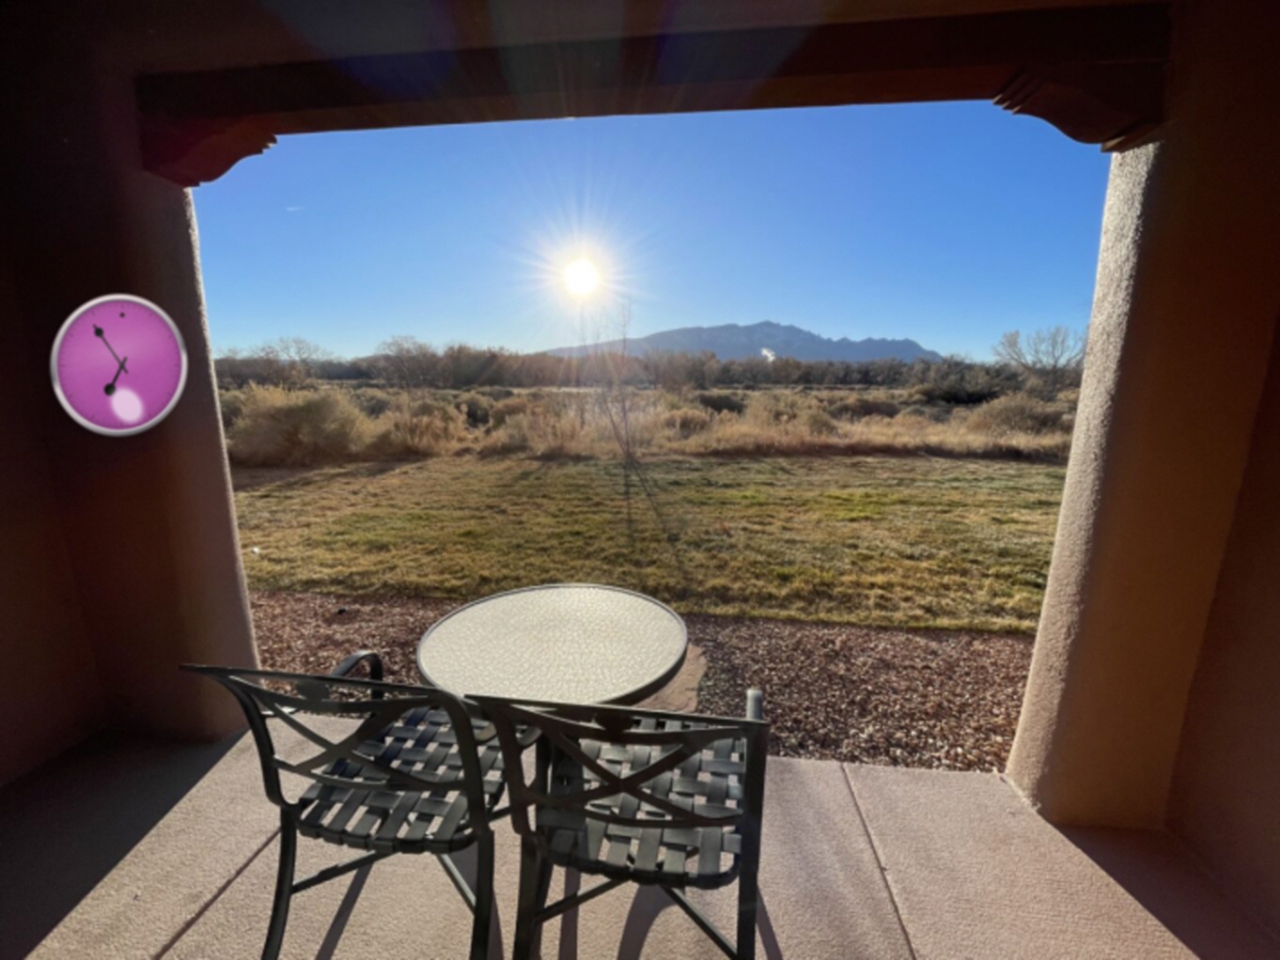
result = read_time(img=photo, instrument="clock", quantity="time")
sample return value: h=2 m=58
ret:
h=6 m=54
